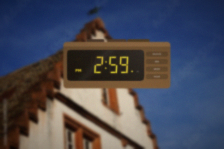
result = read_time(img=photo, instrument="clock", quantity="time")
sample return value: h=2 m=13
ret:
h=2 m=59
